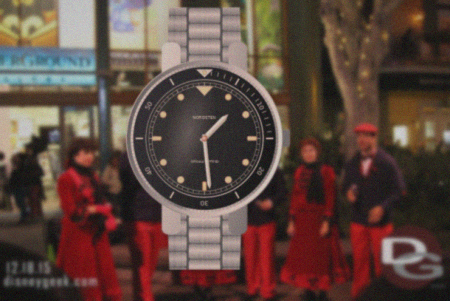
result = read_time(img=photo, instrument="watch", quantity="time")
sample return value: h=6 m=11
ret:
h=1 m=29
